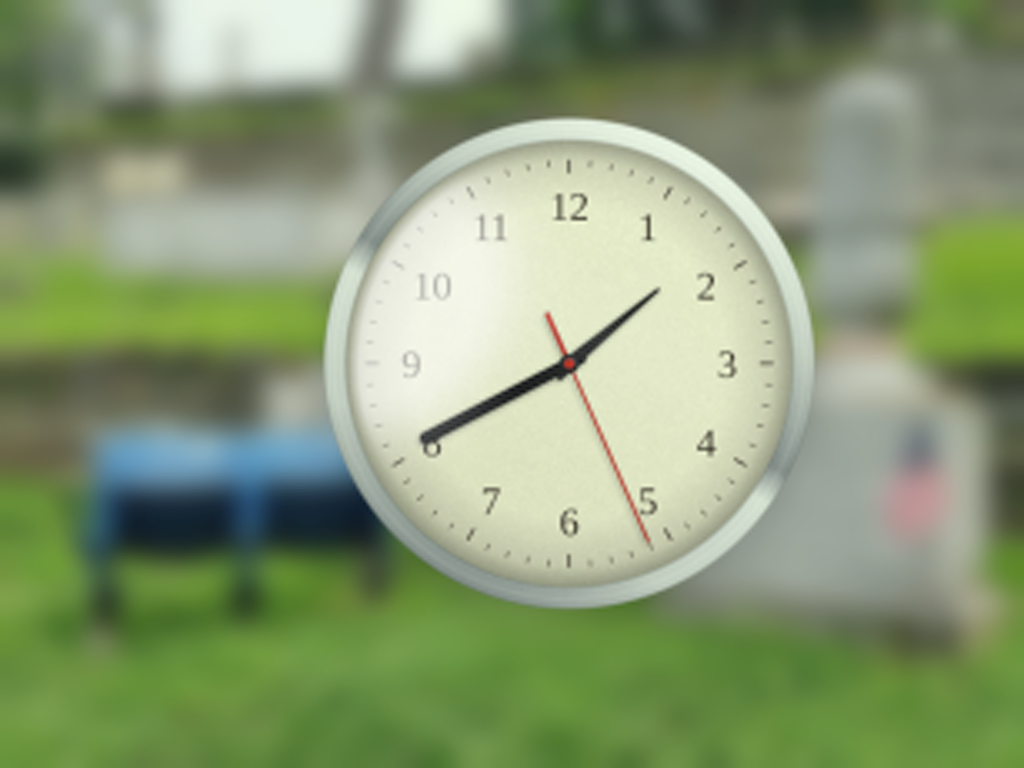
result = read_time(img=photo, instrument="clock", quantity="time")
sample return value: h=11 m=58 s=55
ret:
h=1 m=40 s=26
